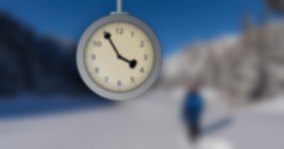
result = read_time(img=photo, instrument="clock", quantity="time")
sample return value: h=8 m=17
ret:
h=3 m=55
